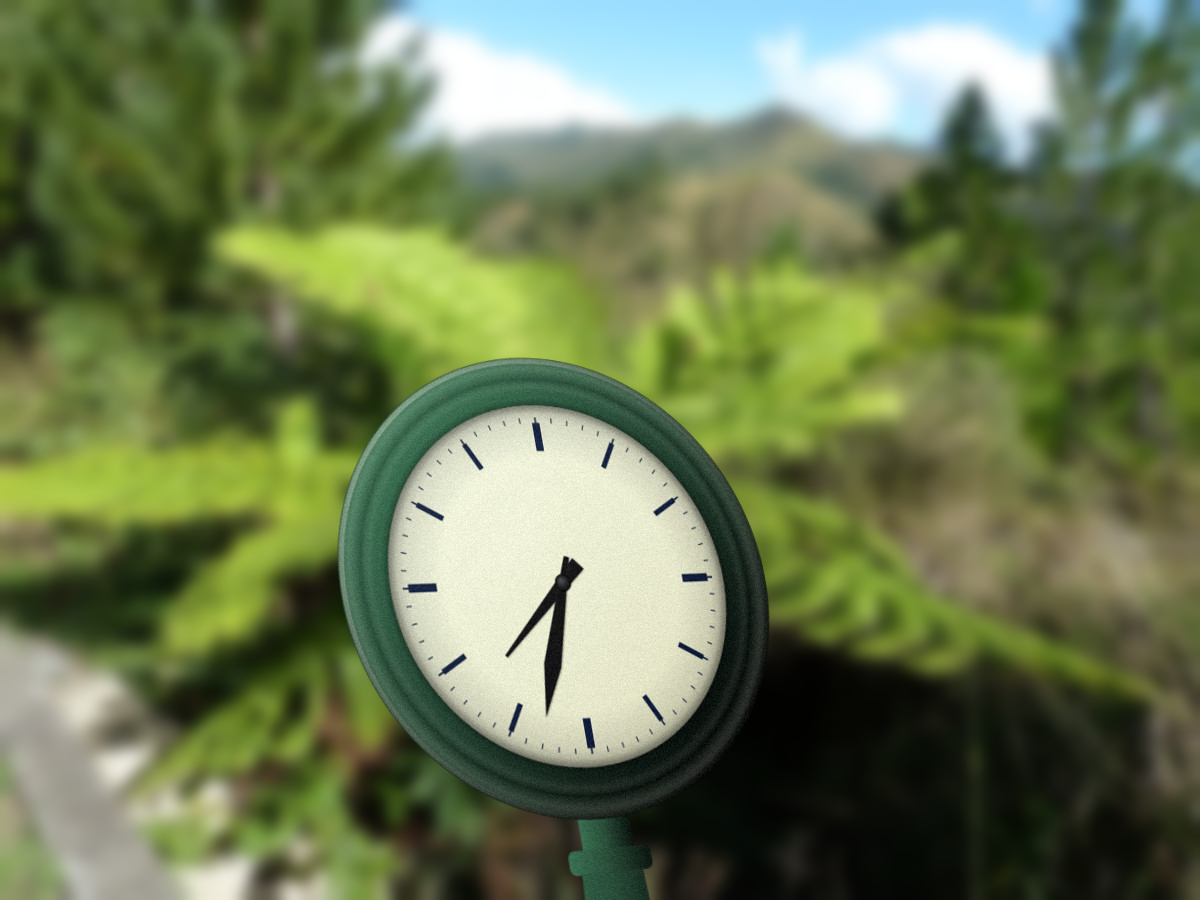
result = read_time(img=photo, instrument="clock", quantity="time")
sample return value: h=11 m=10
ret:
h=7 m=33
